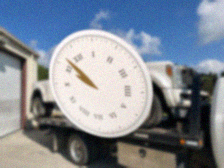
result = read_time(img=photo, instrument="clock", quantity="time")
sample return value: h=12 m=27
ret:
h=10 m=57
